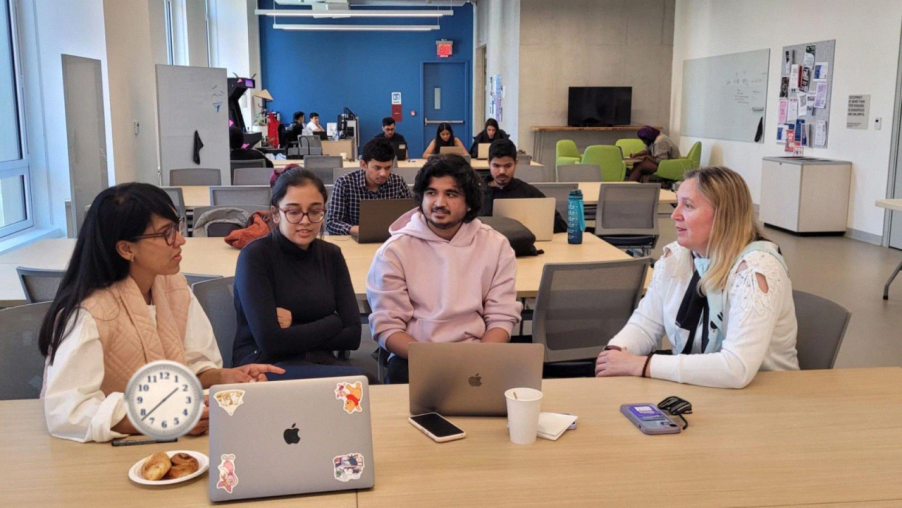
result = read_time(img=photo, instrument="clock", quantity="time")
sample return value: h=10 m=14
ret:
h=1 m=38
